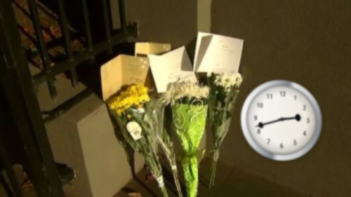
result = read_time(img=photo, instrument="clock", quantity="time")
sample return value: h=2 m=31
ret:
h=2 m=42
